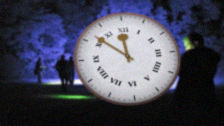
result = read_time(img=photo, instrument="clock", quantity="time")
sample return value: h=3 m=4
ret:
h=11 m=52
